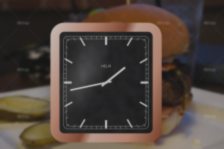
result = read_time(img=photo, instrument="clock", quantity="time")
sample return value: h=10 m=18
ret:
h=1 m=43
